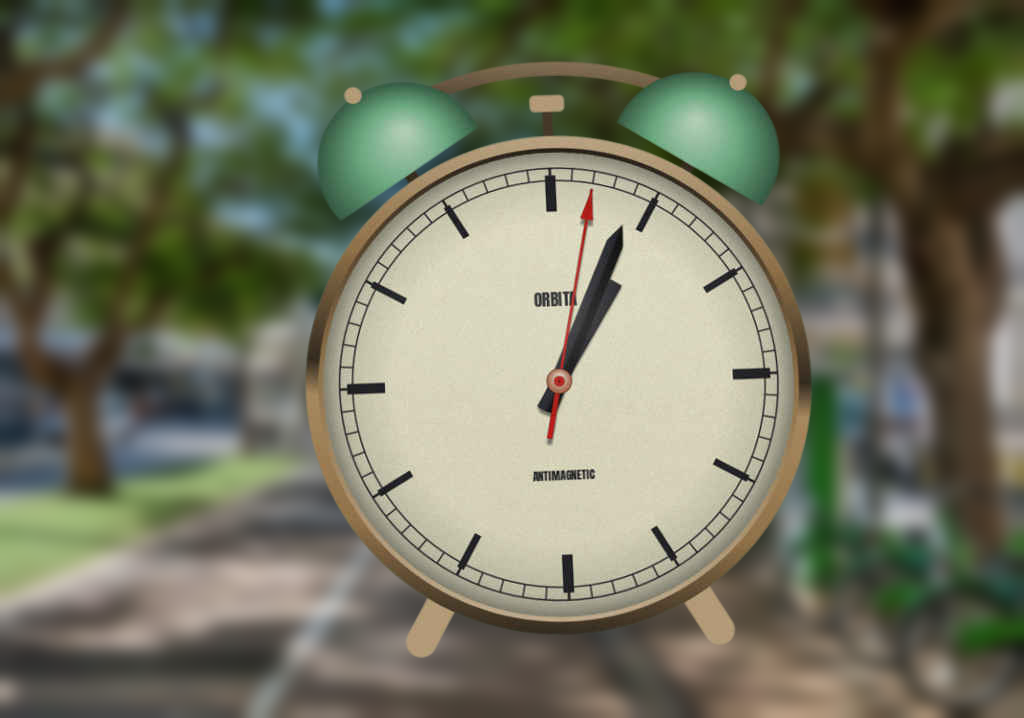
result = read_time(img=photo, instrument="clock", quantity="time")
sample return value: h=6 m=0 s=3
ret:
h=1 m=4 s=2
